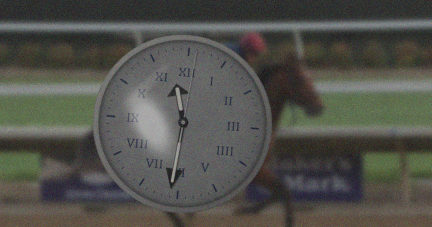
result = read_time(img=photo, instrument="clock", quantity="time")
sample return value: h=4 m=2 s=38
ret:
h=11 m=31 s=1
